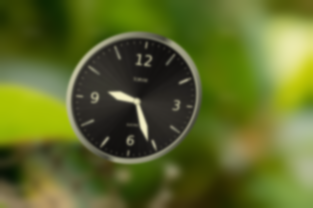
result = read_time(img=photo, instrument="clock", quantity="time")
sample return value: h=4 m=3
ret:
h=9 m=26
